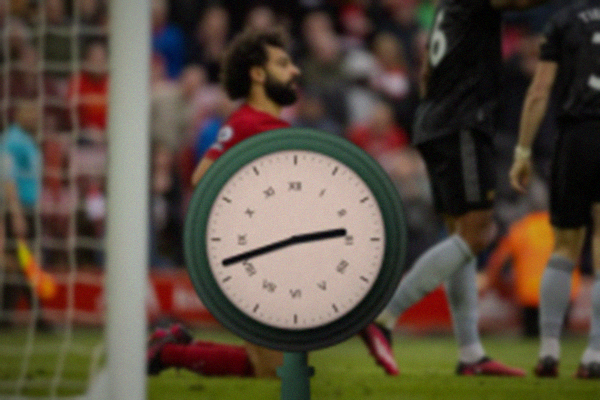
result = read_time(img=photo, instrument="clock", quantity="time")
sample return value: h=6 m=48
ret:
h=2 m=42
